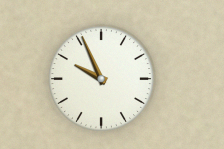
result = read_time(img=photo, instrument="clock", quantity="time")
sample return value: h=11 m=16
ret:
h=9 m=56
